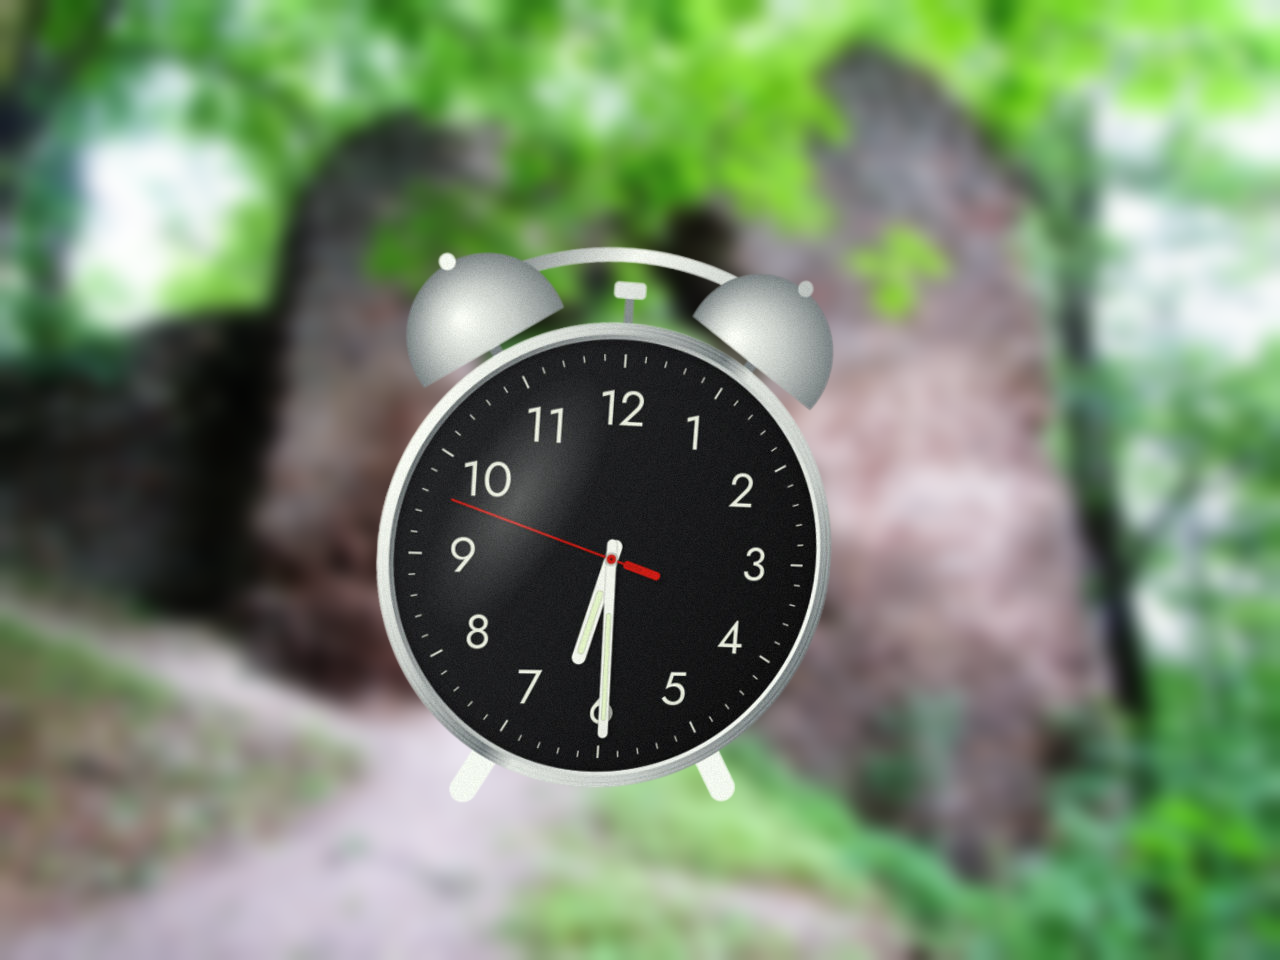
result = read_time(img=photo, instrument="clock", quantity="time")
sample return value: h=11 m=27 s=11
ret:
h=6 m=29 s=48
